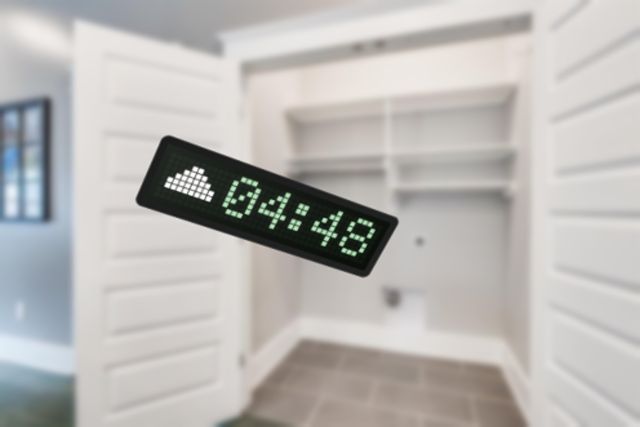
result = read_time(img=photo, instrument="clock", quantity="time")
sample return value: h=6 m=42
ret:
h=4 m=48
